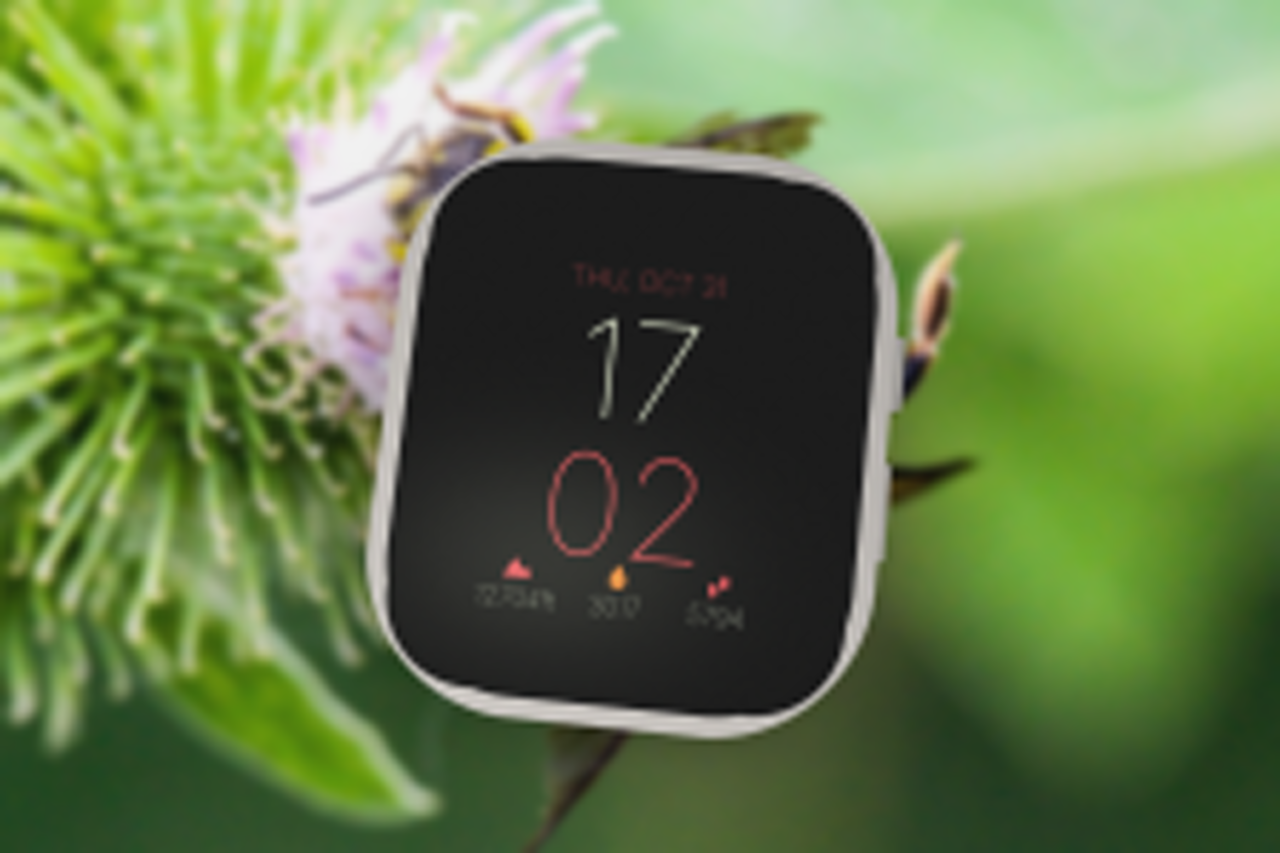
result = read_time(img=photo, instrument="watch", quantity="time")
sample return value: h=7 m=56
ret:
h=17 m=2
